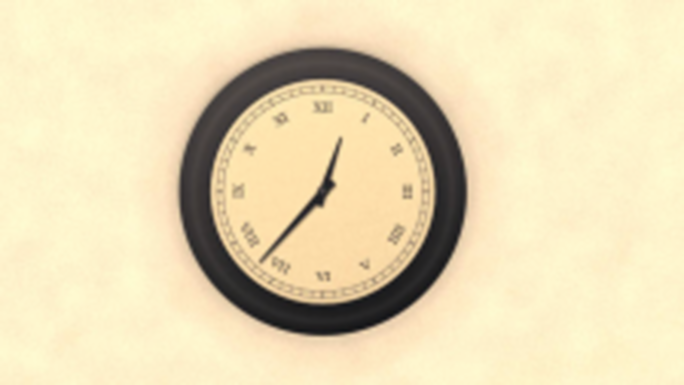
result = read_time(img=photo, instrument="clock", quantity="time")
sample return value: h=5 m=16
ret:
h=12 m=37
